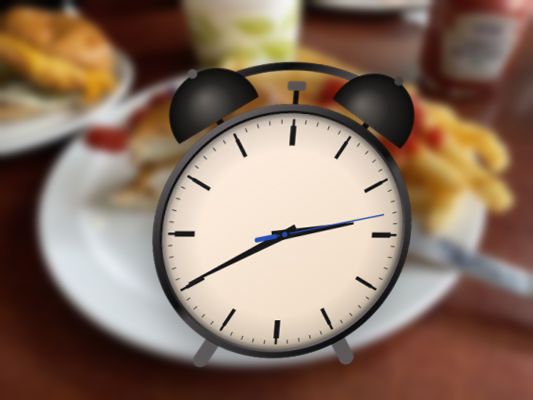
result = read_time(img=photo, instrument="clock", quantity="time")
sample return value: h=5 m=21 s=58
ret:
h=2 m=40 s=13
